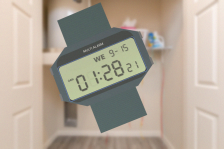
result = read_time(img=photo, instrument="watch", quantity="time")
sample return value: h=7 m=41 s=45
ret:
h=1 m=28 s=21
